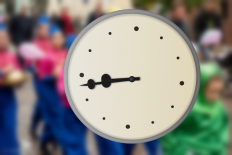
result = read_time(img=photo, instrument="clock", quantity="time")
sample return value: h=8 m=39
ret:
h=8 m=43
